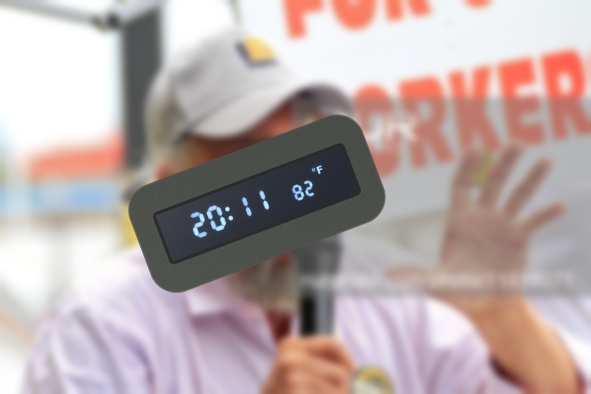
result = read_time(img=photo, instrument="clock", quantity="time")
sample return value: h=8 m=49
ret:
h=20 m=11
